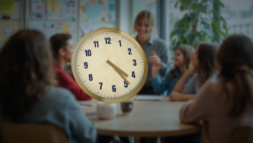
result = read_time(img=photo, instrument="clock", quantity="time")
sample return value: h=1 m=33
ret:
h=4 m=24
